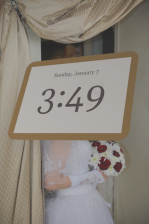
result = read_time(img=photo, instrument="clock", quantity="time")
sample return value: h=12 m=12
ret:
h=3 m=49
